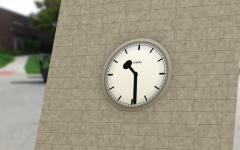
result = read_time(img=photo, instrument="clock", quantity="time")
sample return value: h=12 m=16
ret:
h=10 m=29
